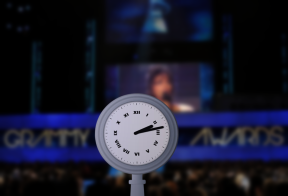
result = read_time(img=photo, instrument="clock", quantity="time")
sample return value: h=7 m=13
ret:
h=2 m=13
